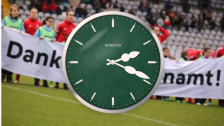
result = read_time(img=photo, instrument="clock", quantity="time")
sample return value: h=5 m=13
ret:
h=2 m=19
